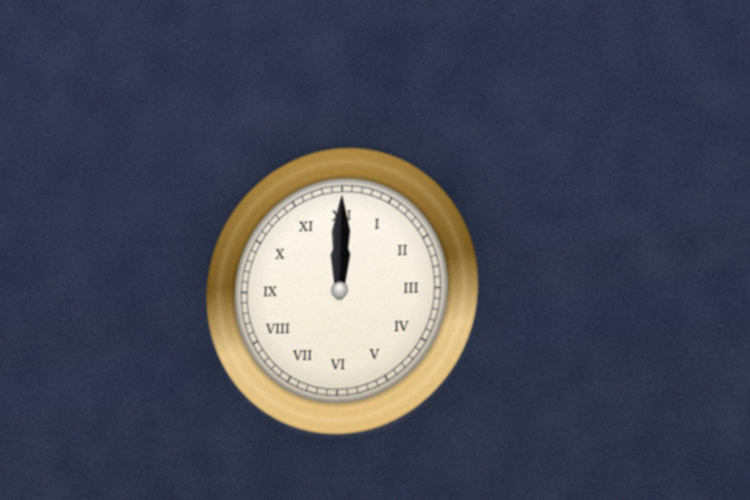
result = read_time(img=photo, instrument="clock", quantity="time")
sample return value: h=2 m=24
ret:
h=12 m=0
